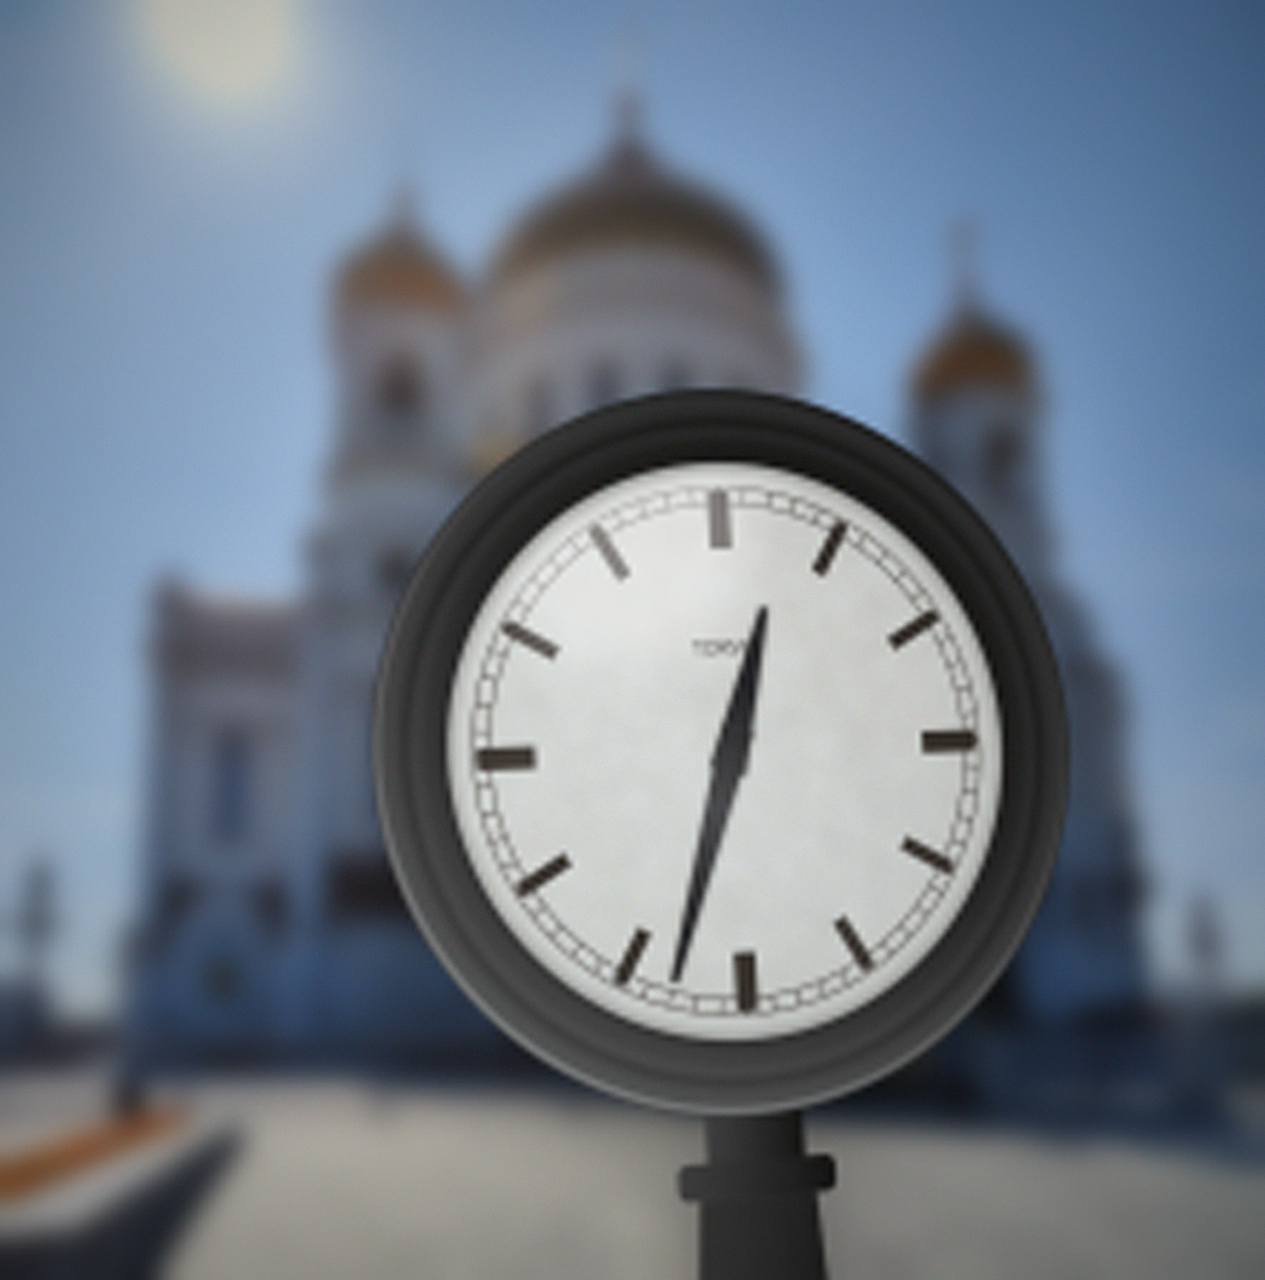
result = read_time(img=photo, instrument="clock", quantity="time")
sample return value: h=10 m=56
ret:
h=12 m=33
